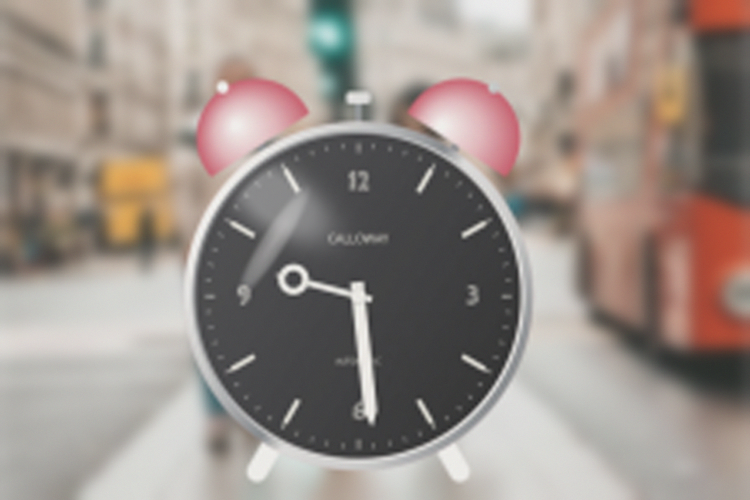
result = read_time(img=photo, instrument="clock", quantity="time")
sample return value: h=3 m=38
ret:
h=9 m=29
